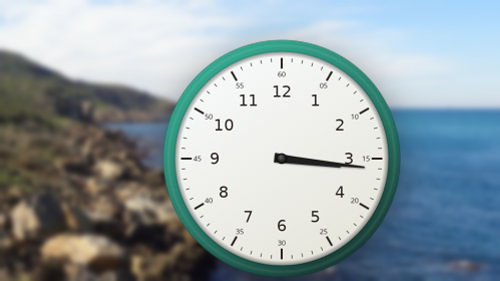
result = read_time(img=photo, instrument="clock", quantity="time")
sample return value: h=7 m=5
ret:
h=3 m=16
